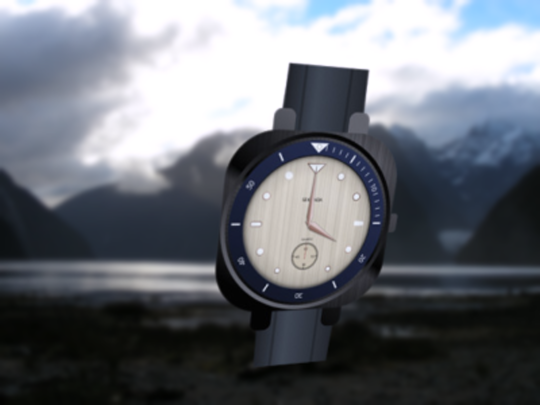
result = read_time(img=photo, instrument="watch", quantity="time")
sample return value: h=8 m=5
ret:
h=4 m=0
